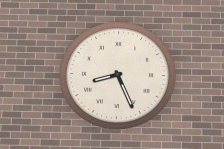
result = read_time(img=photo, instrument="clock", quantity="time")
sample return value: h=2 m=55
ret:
h=8 m=26
